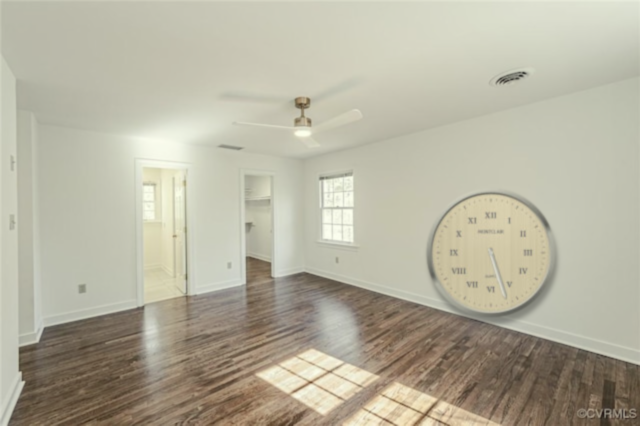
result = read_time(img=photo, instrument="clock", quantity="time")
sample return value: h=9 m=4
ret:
h=5 m=27
